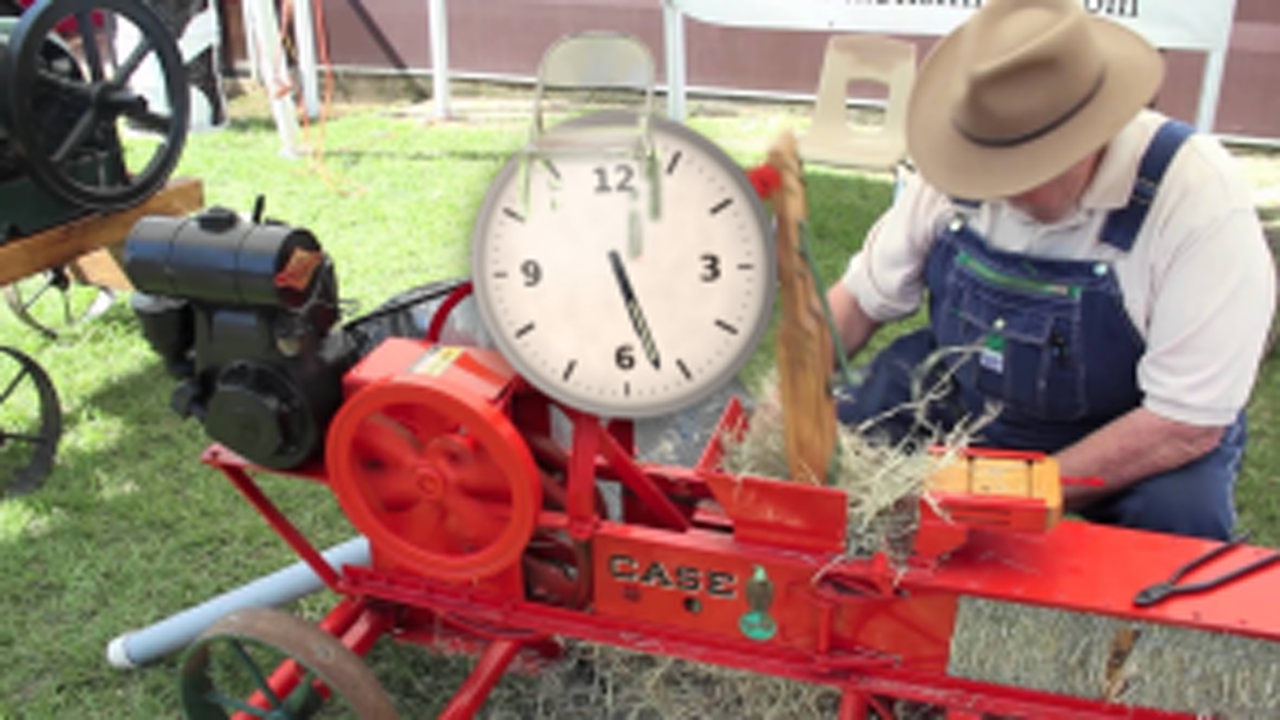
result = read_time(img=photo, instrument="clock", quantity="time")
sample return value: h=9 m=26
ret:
h=5 m=27
